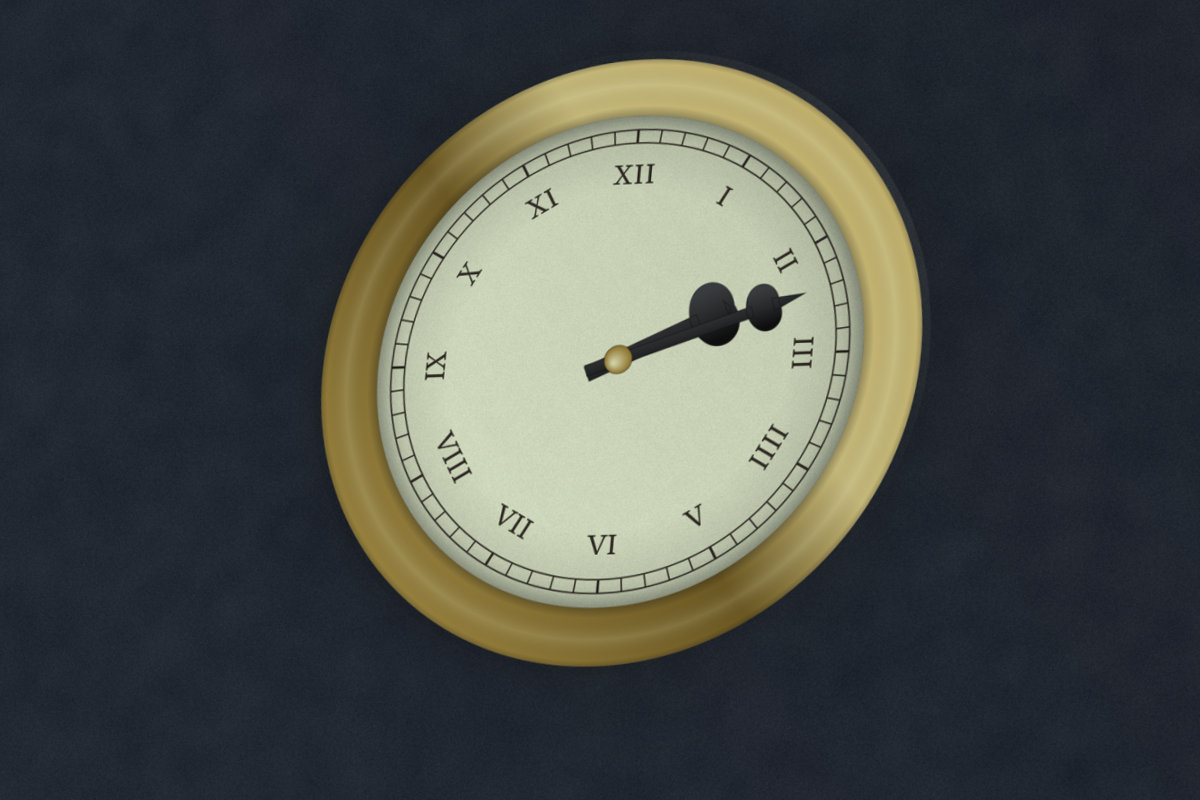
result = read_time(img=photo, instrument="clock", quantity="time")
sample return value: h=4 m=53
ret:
h=2 m=12
